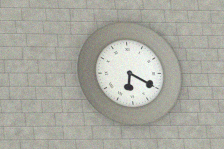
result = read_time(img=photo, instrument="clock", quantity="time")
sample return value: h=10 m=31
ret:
h=6 m=20
